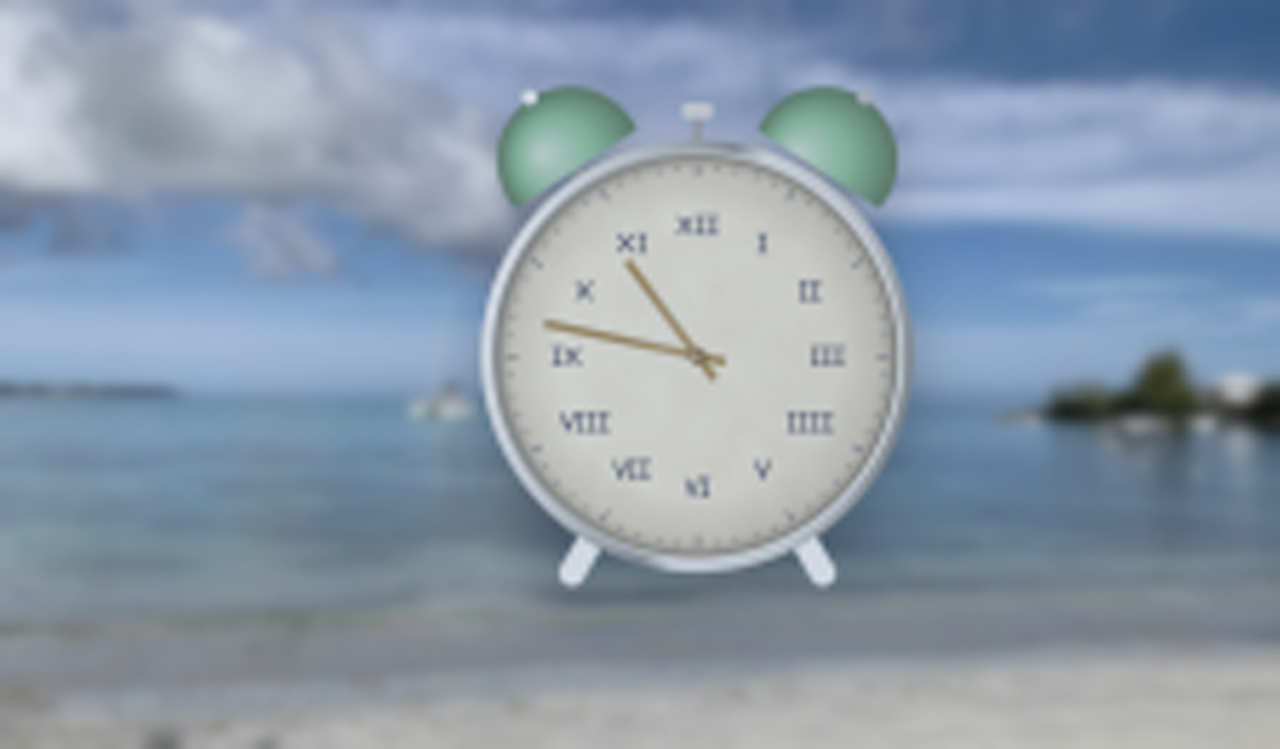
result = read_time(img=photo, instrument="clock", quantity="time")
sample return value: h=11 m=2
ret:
h=10 m=47
